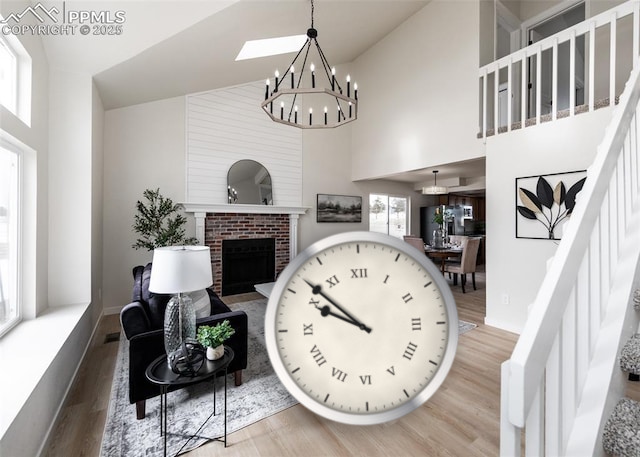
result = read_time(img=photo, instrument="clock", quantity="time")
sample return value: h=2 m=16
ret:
h=9 m=52
